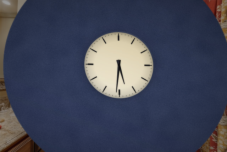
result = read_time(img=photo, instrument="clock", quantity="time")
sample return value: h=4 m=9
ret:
h=5 m=31
